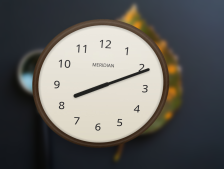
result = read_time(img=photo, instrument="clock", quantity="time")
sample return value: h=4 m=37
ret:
h=8 m=11
